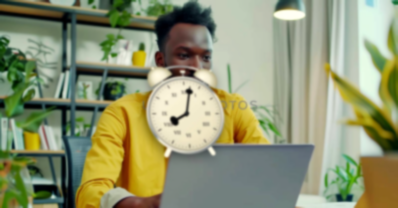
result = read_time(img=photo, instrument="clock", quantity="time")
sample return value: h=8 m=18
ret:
h=8 m=2
